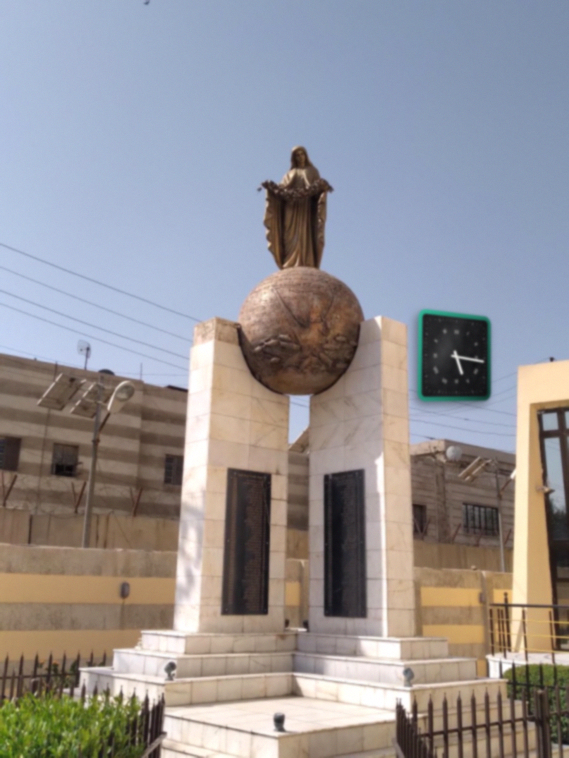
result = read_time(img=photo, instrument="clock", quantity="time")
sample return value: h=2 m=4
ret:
h=5 m=16
